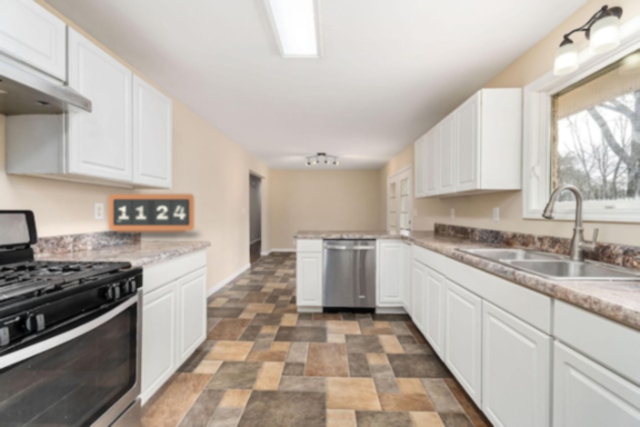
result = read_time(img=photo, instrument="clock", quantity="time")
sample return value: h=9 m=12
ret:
h=11 m=24
